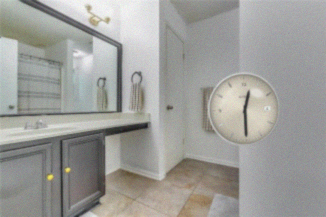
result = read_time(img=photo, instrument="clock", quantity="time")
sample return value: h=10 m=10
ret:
h=12 m=30
